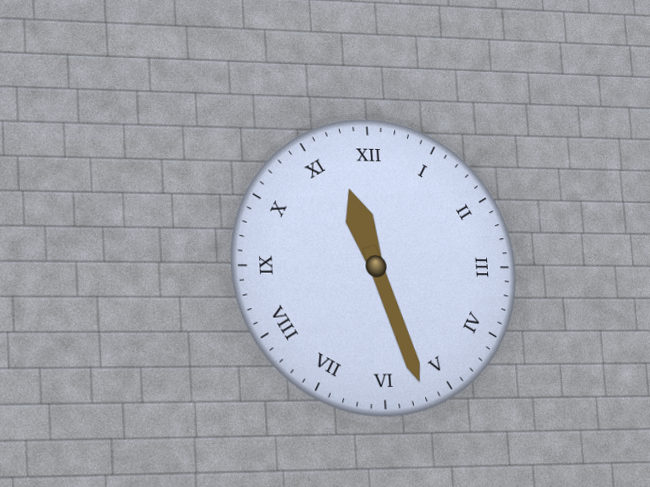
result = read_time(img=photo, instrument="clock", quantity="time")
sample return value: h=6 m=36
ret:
h=11 m=27
